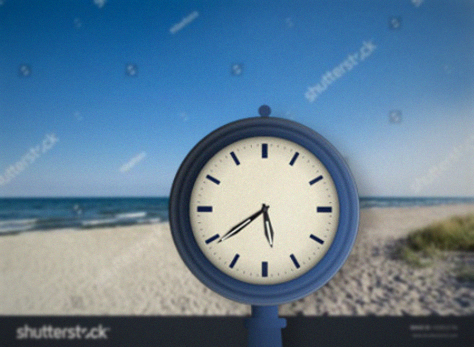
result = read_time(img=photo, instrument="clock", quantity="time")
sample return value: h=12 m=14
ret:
h=5 m=39
